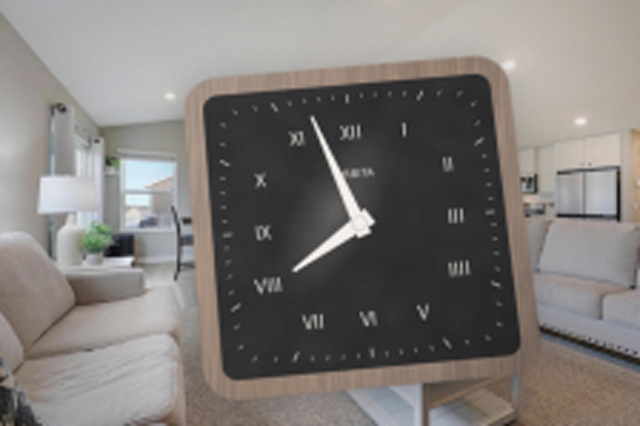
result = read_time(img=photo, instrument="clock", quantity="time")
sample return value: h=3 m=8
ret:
h=7 m=57
